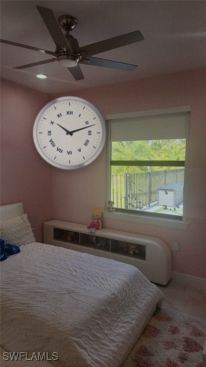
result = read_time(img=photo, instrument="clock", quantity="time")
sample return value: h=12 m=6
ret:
h=10 m=12
